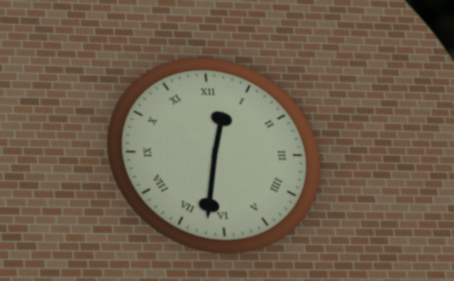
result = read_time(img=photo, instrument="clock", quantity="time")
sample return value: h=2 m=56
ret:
h=12 m=32
